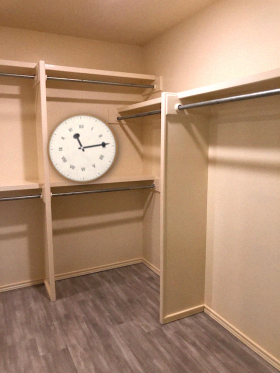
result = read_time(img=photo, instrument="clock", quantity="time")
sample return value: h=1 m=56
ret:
h=11 m=14
